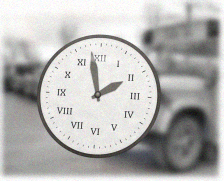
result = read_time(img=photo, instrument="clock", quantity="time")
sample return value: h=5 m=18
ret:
h=1 m=58
